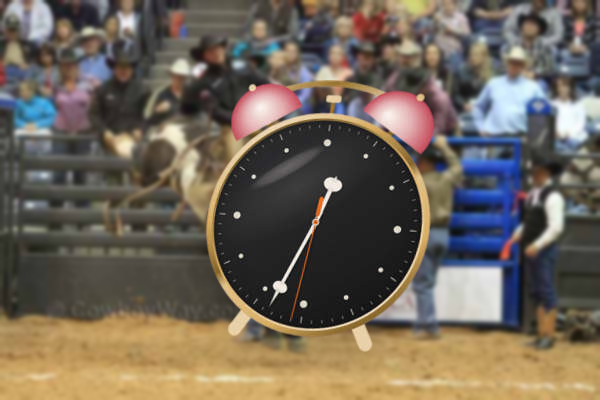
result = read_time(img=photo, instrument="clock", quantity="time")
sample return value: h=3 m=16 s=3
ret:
h=12 m=33 s=31
